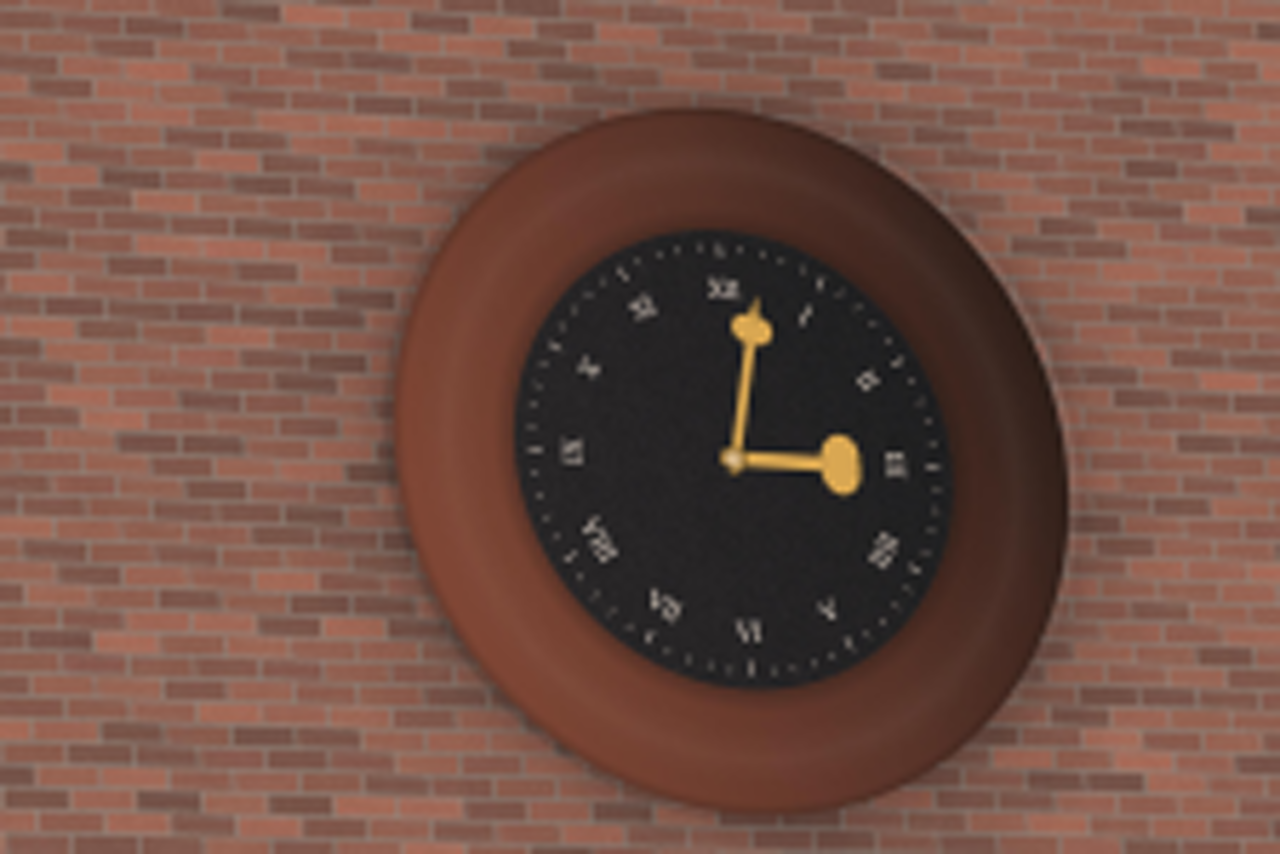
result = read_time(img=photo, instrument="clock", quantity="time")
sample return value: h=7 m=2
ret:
h=3 m=2
